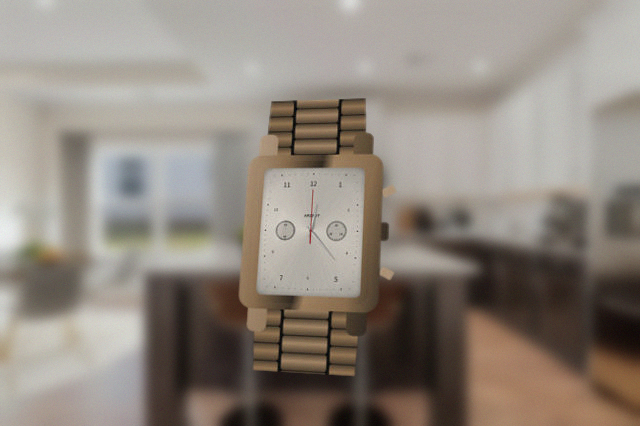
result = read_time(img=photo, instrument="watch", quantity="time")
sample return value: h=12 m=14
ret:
h=12 m=23
